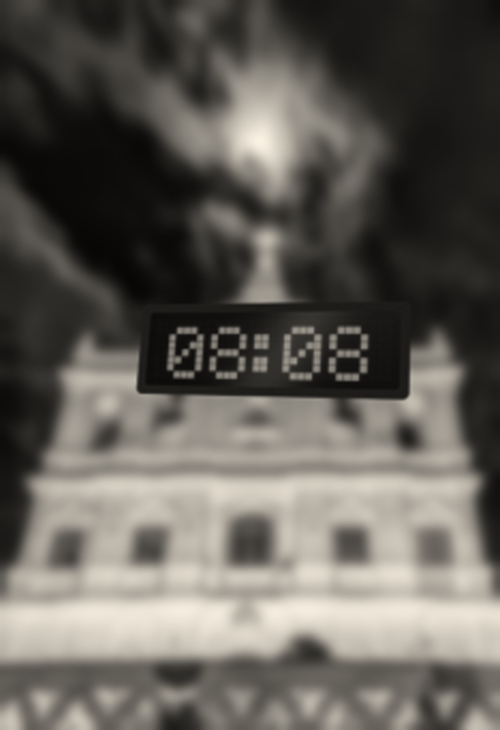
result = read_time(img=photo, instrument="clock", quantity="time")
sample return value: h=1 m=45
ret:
h=8 m=8
